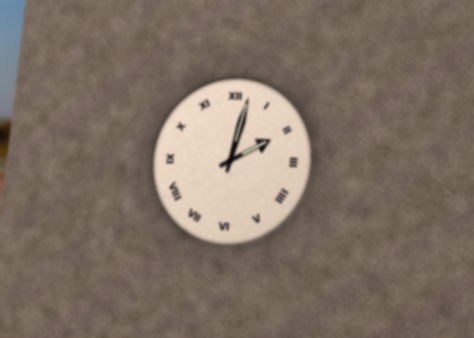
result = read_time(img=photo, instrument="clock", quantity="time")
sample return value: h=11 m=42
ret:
h=2 m=2
